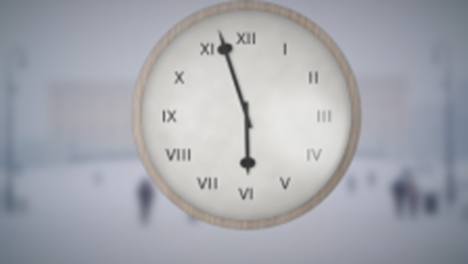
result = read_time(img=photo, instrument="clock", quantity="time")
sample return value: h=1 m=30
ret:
h=5 m=57
